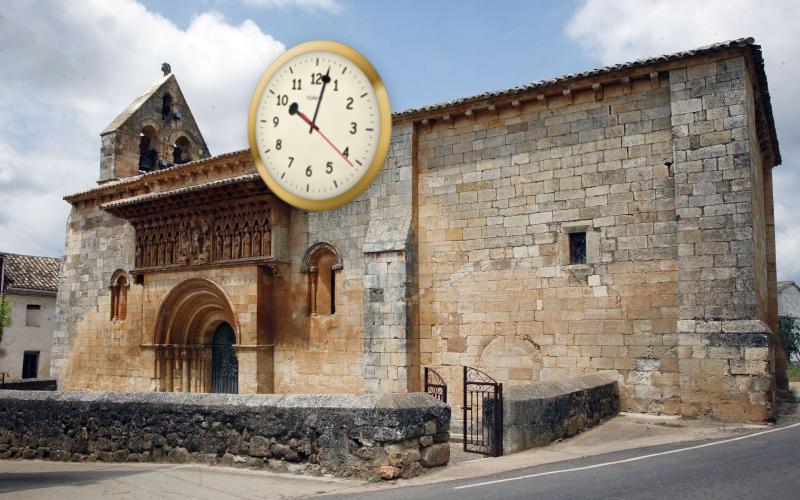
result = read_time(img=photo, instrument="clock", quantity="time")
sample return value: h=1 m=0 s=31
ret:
h=10 m=2 s=21
